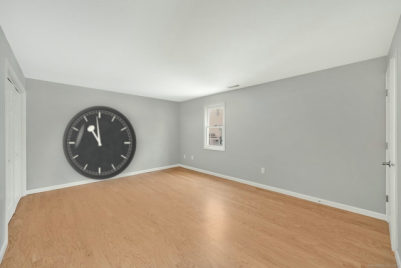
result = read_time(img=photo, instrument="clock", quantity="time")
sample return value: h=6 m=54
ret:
h=10 m=59
